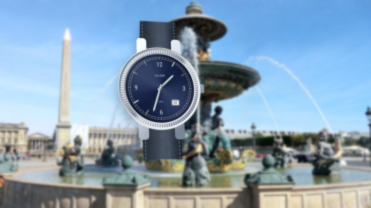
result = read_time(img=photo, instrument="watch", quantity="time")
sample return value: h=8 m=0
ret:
h=1 m=33
